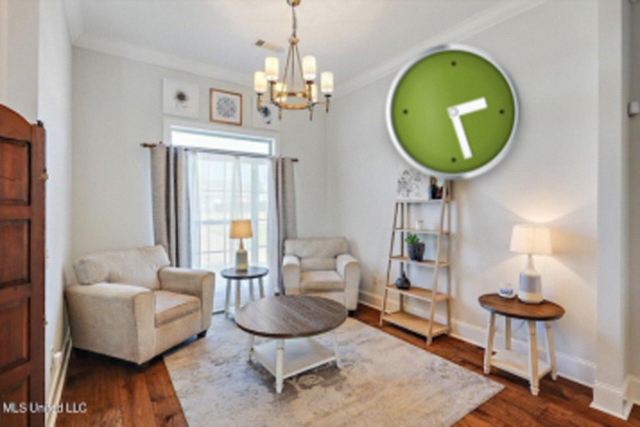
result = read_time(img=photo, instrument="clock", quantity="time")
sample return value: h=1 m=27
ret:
h=2 m=27
